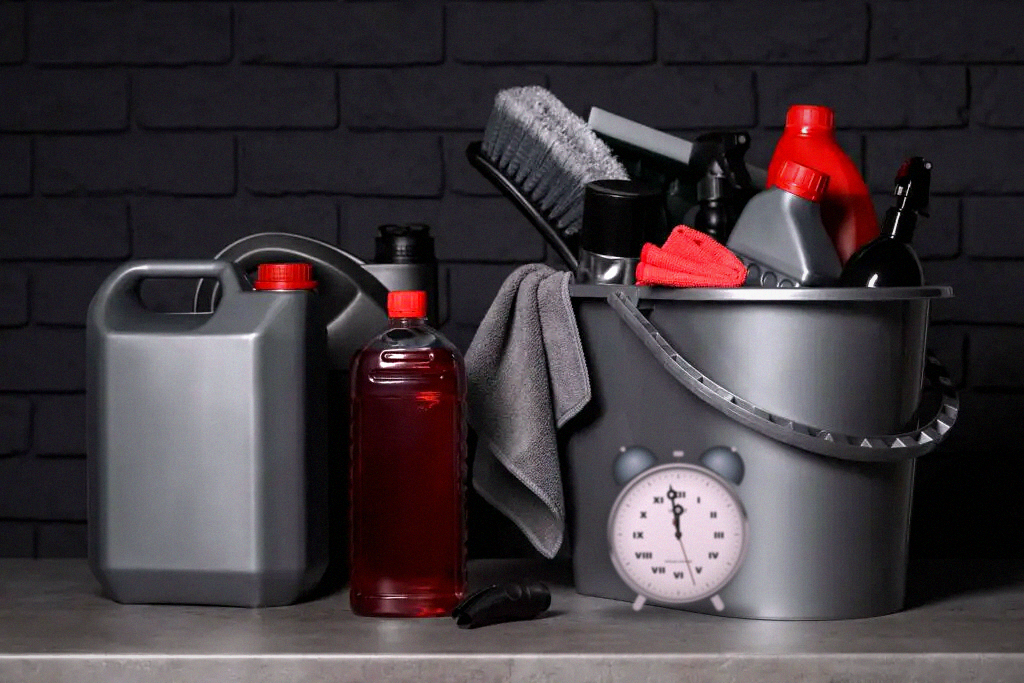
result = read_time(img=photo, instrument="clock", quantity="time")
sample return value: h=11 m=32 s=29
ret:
h=11 m=58 s=27
